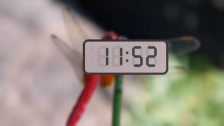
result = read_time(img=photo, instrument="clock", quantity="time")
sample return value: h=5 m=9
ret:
h=11 m=52
